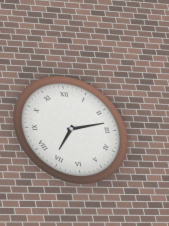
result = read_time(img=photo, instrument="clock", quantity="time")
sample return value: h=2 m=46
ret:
h=7 m=13
